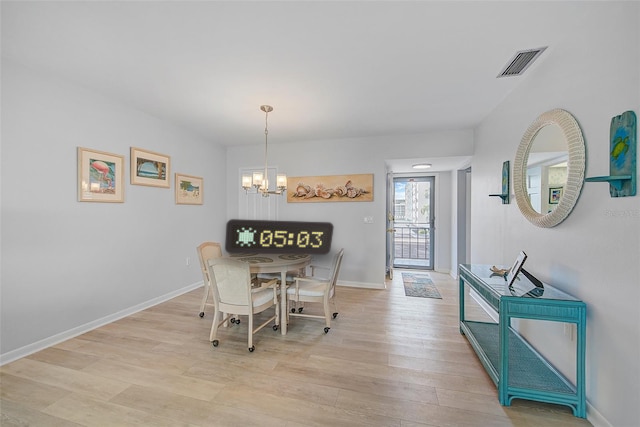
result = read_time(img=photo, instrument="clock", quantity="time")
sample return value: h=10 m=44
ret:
h=5 m=3
